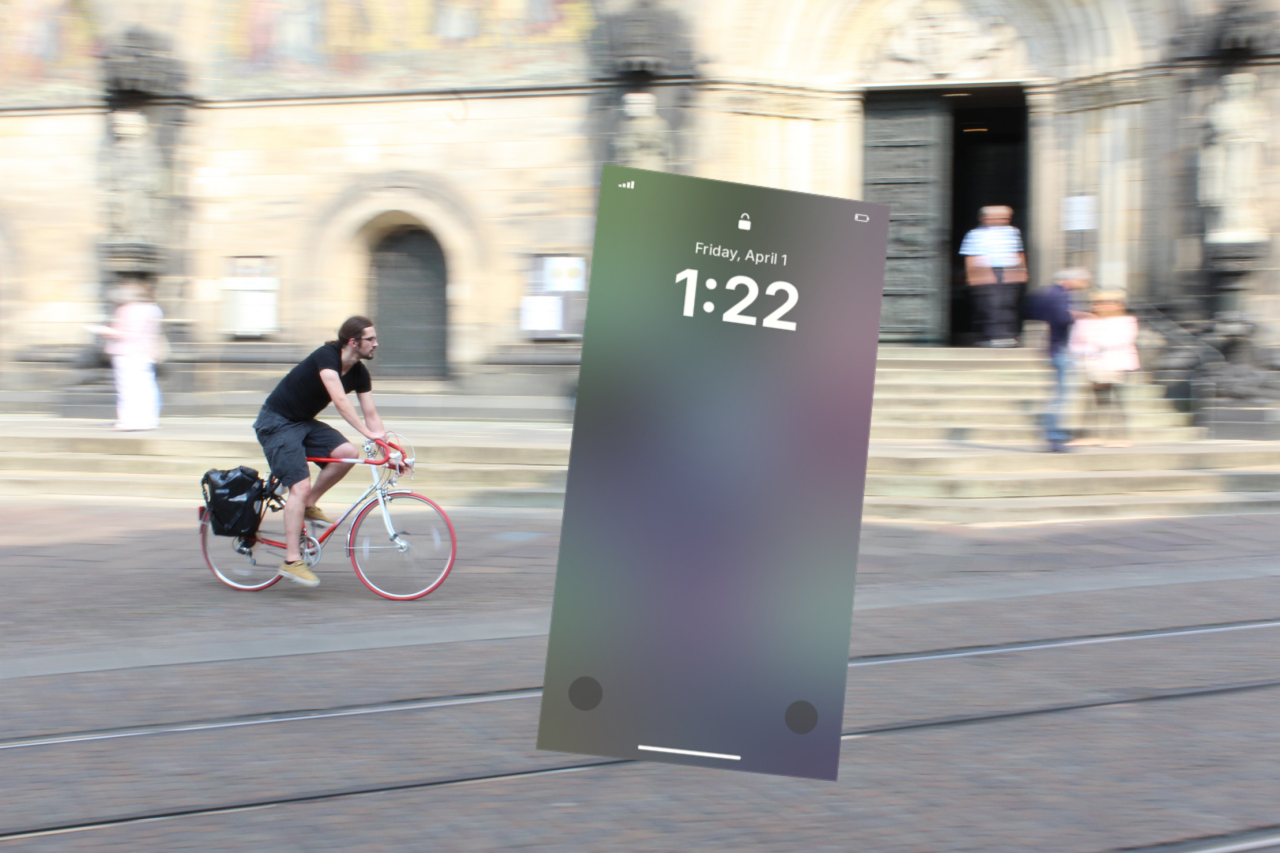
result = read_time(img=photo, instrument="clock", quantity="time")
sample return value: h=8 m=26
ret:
h=1 m=22
